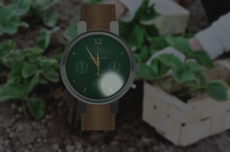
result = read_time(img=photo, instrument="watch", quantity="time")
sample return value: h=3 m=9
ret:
h=11 m=55
